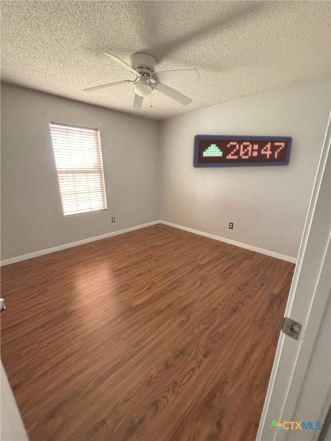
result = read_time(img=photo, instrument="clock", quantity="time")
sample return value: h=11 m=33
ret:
h=20 m=47
